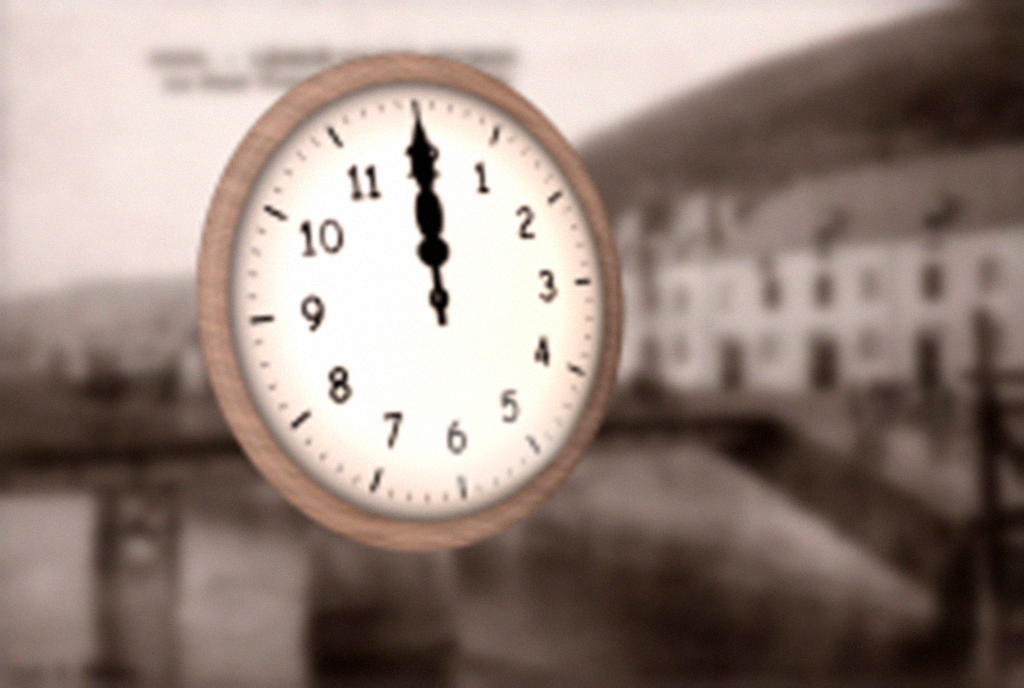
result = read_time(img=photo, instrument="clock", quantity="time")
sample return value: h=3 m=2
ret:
h=12 m=0
